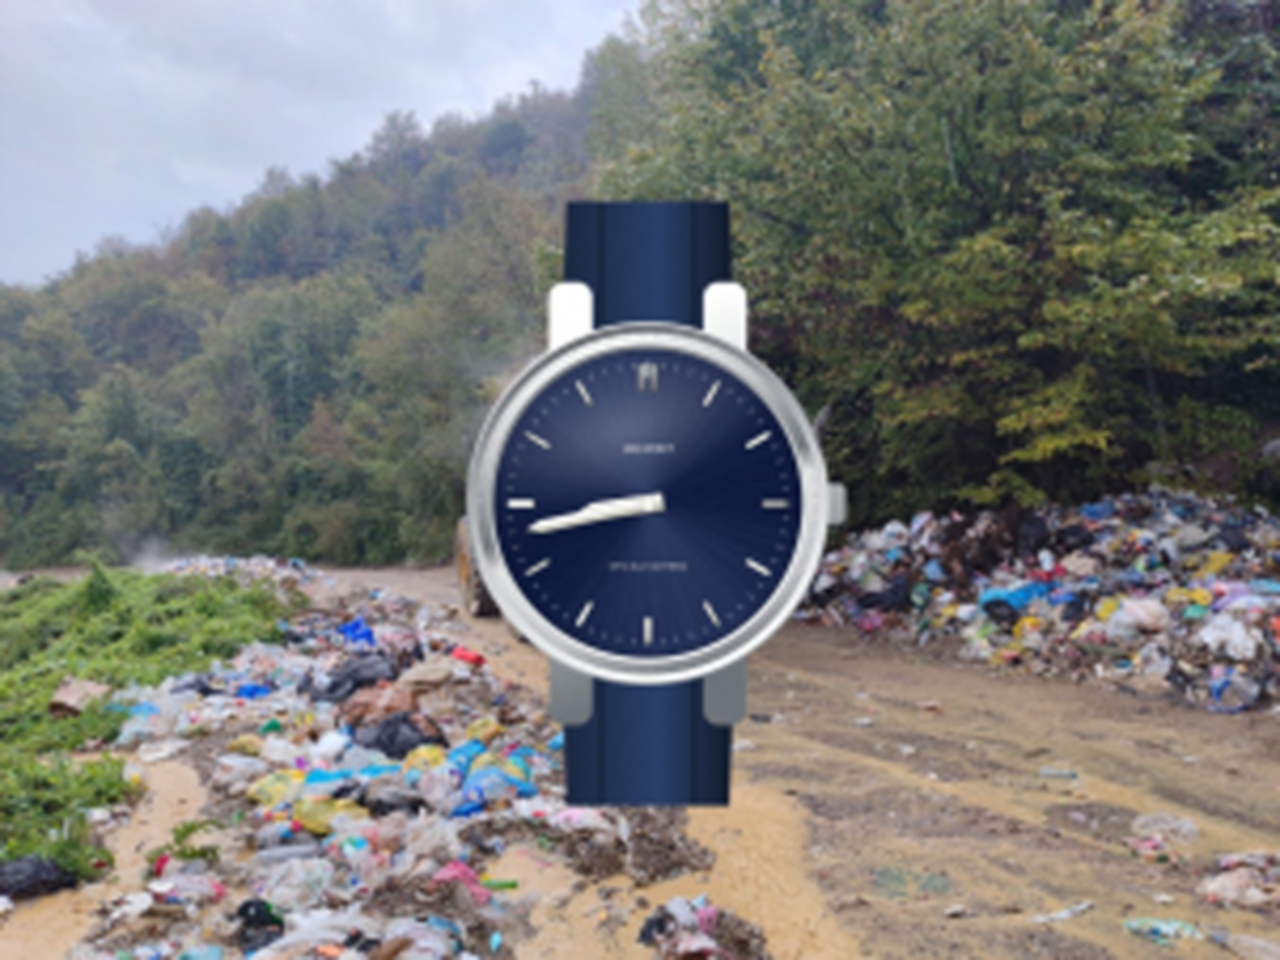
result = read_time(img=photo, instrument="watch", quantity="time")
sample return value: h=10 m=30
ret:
h=8 m=43
